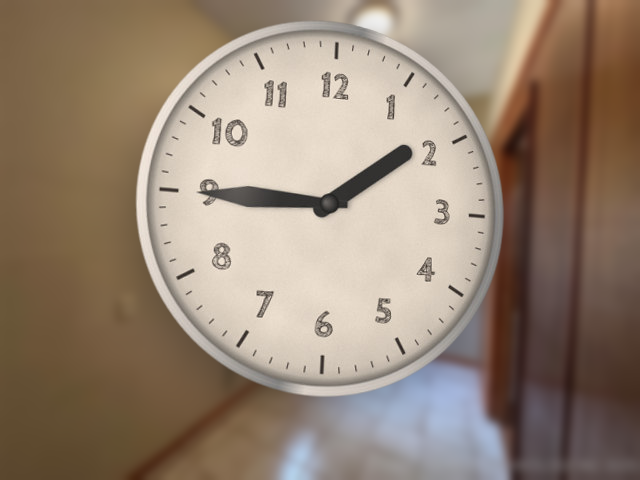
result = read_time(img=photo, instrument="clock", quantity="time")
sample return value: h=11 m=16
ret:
h=1 m=45
